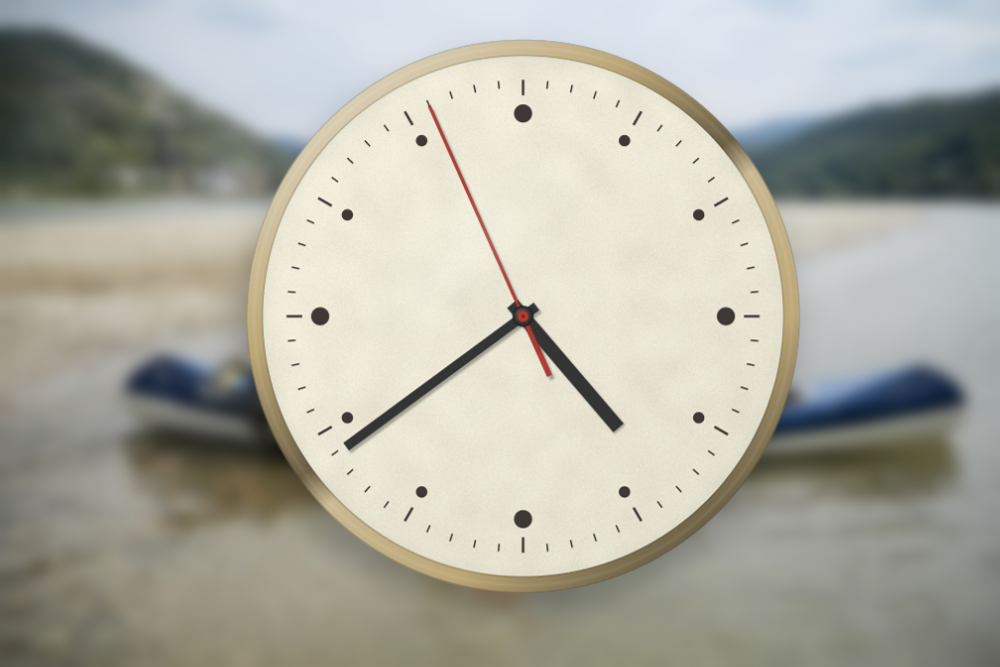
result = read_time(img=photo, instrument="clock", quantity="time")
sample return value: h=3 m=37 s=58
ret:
h=4 m=38 s=56
